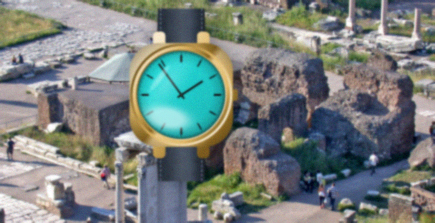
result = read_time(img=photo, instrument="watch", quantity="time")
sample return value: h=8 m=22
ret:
h=1 m=54
